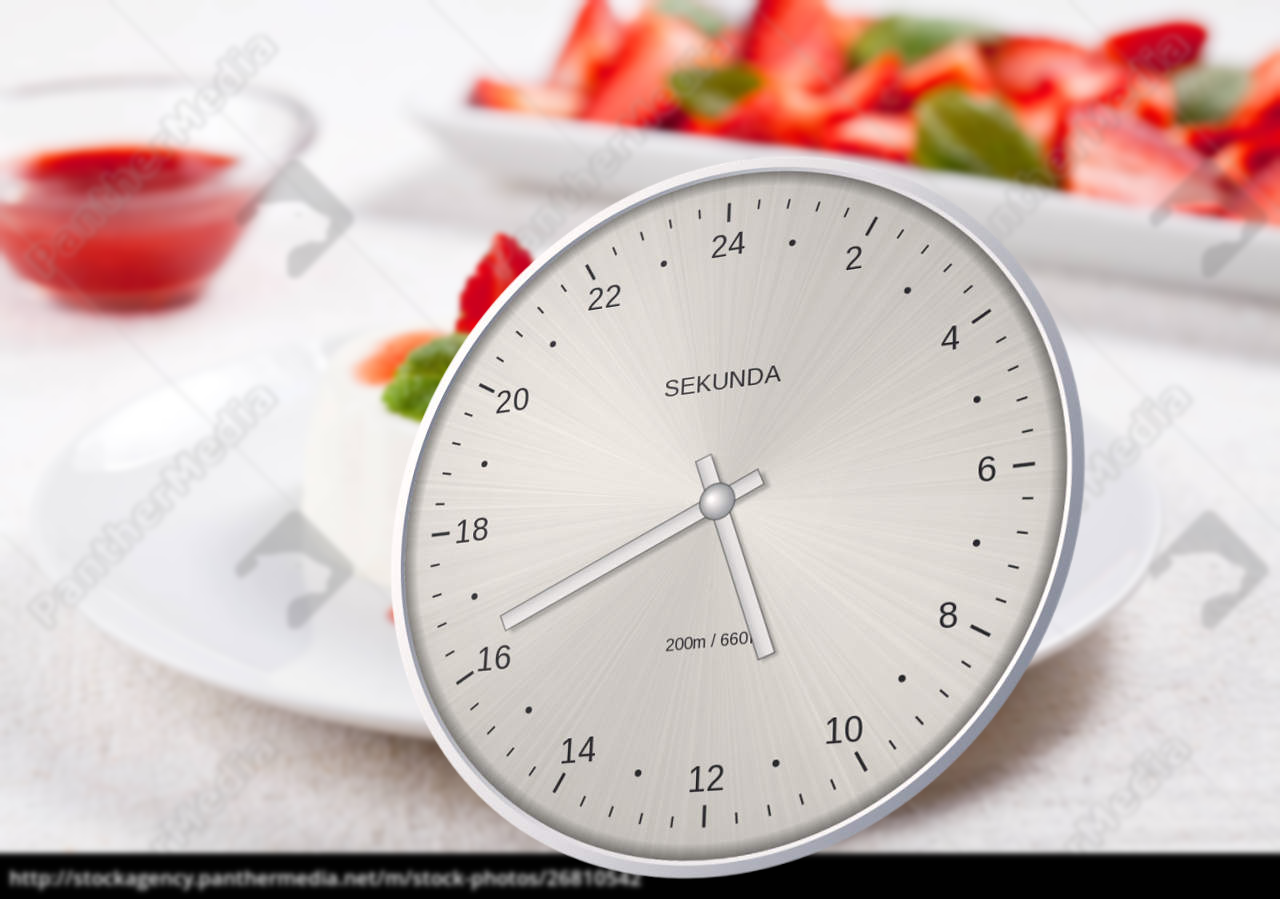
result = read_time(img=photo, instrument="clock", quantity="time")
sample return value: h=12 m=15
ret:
h=10 m=41
